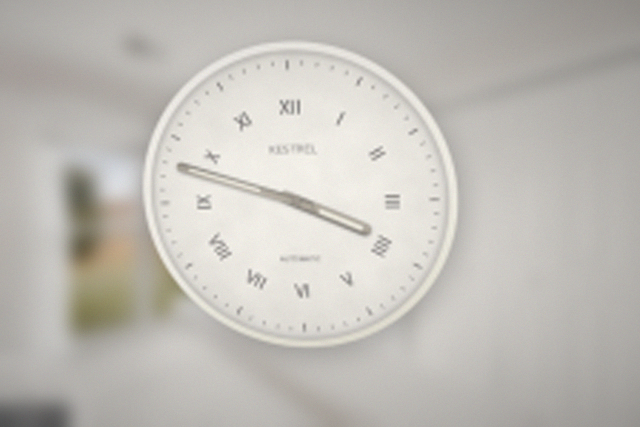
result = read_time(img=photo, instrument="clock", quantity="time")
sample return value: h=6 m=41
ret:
h=3 m=48
